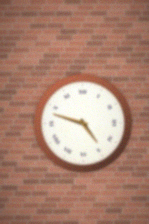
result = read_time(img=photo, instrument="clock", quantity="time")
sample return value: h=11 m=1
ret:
h=4 m=48
